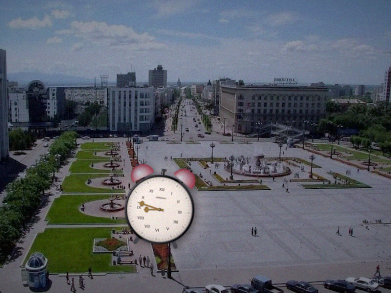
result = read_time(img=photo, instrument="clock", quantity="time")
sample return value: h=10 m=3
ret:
h=8 m=47
